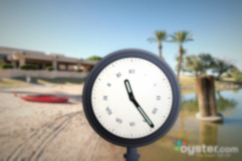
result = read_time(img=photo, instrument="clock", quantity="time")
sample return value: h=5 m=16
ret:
h=11 m=24
